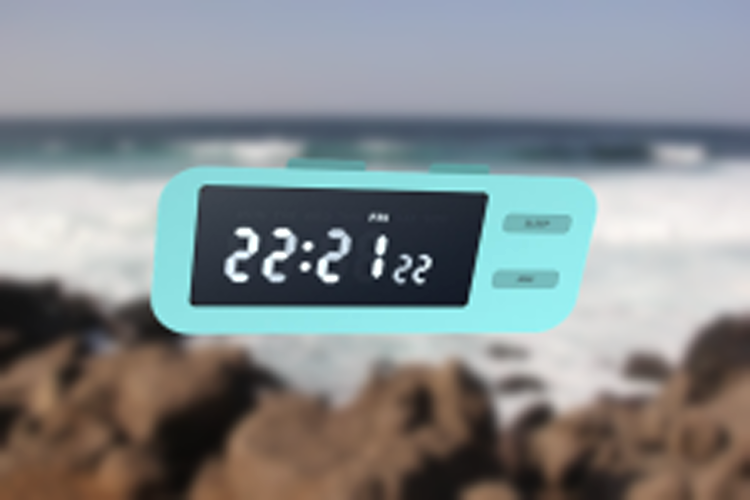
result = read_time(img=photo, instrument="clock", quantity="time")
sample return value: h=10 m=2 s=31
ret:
h=22 m=21 s=22
